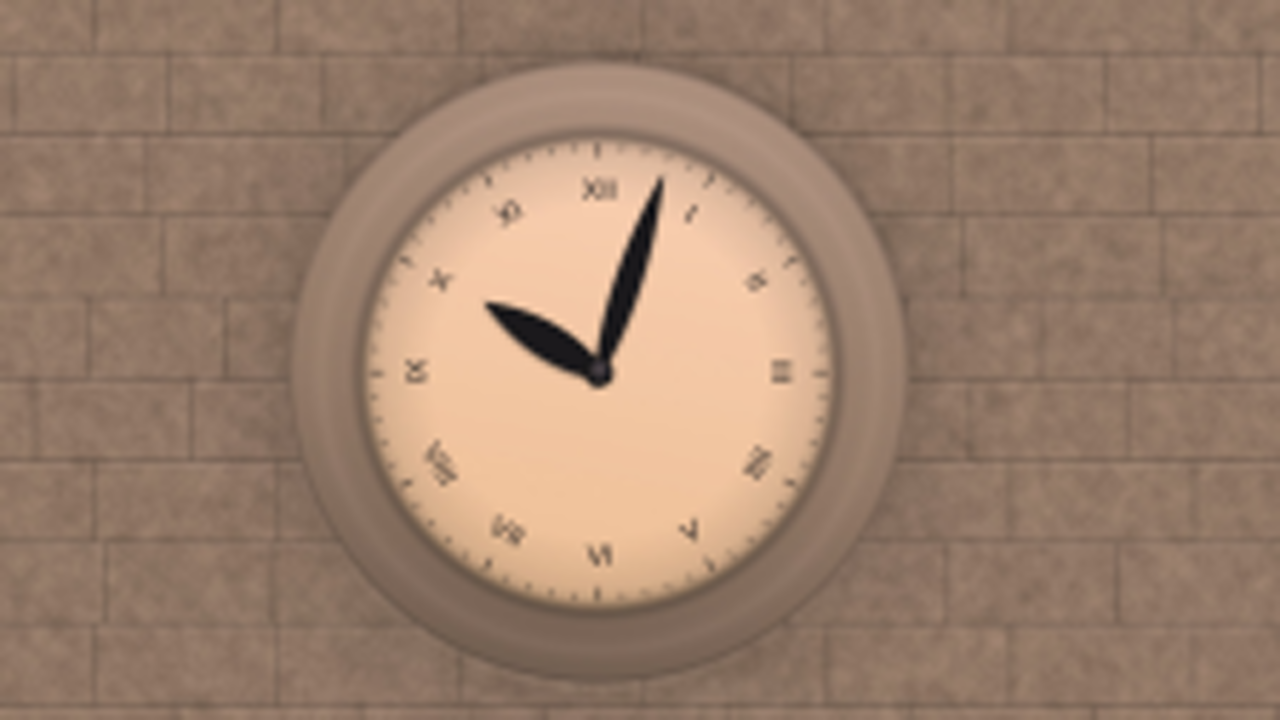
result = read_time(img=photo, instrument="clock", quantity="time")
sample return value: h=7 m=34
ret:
h=10 m=3
